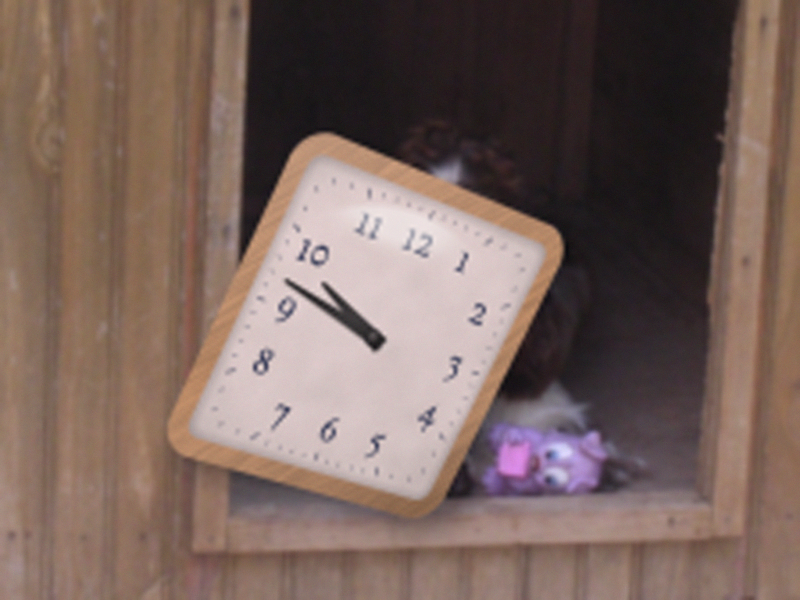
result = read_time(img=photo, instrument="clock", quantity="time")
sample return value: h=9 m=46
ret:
h=9 m=47
